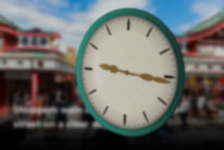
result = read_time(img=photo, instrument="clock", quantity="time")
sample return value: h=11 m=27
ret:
h=9 m=16
